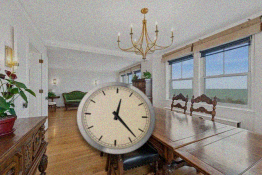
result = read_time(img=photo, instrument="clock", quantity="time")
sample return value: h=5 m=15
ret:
h=12 m=23
